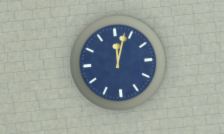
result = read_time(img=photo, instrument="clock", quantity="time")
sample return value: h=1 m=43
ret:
h=12 m=3
